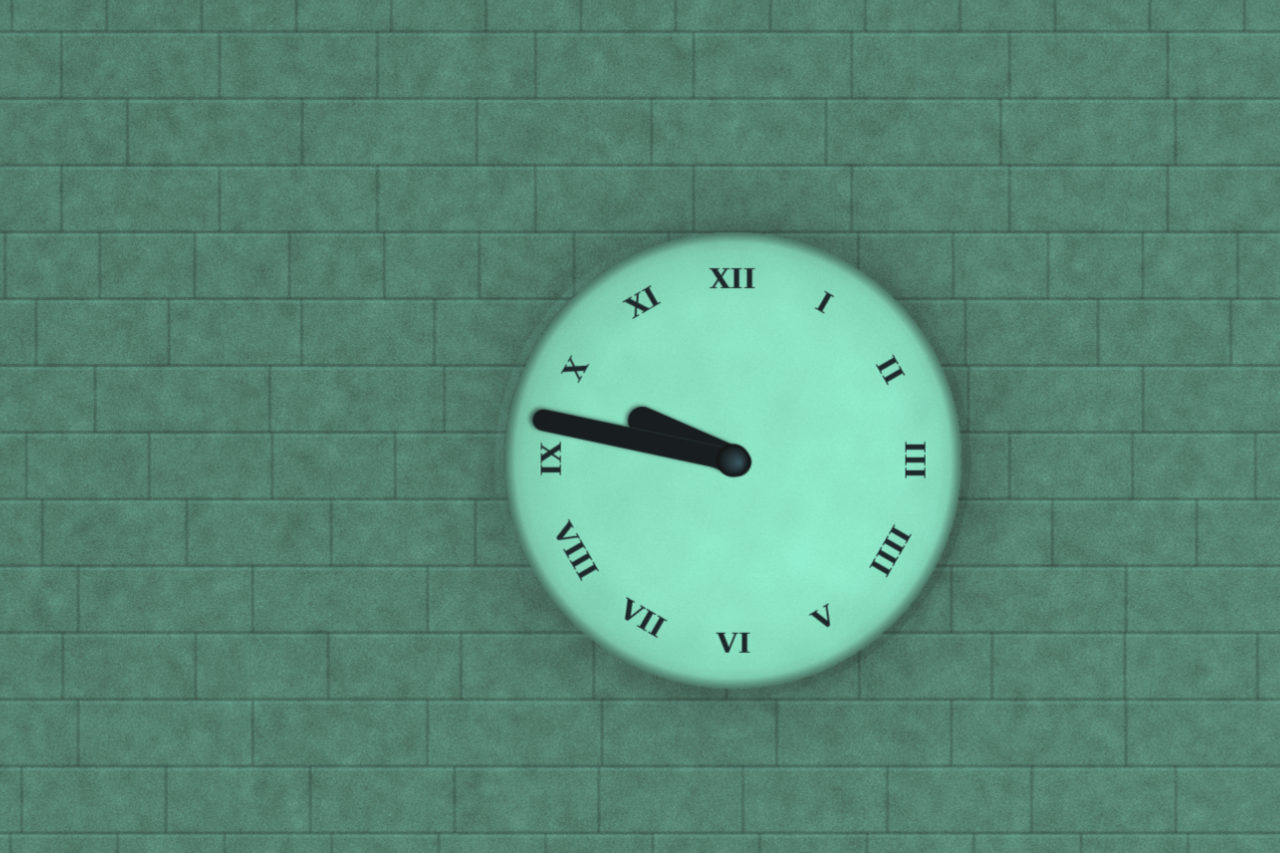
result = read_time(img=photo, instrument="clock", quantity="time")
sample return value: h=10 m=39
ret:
h=9 m=47
